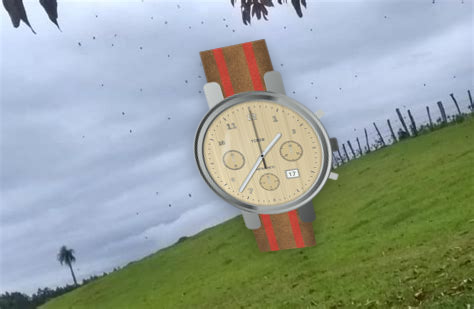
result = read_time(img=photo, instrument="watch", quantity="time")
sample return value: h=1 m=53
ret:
h=1 m=37
